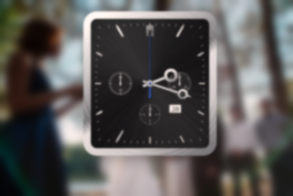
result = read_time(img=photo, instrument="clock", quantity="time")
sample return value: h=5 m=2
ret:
h=2 m=18
